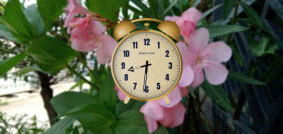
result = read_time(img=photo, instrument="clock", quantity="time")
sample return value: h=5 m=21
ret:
h=8 m=31
